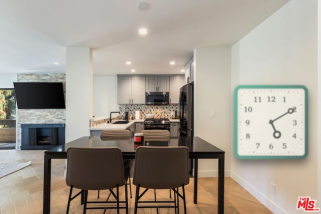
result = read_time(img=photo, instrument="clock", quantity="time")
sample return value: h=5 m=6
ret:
h=5 m=10
